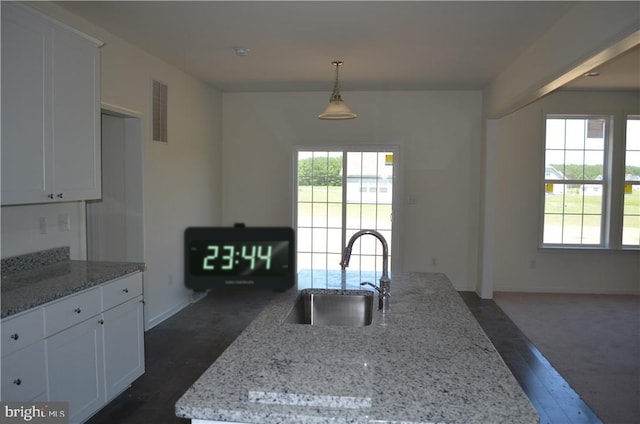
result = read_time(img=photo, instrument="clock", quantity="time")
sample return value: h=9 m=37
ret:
h=23 m=44
